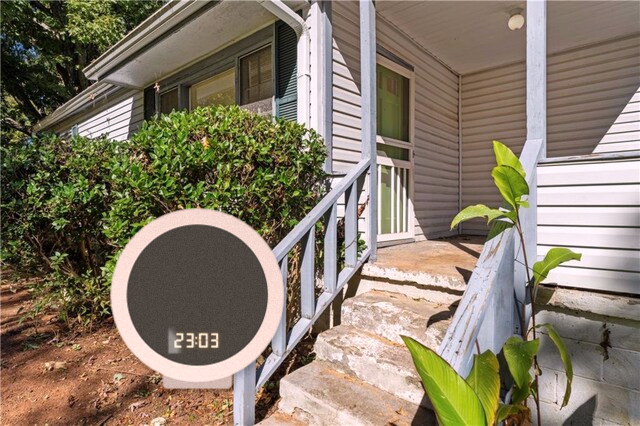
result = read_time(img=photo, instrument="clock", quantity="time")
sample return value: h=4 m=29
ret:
h=23 m=3
